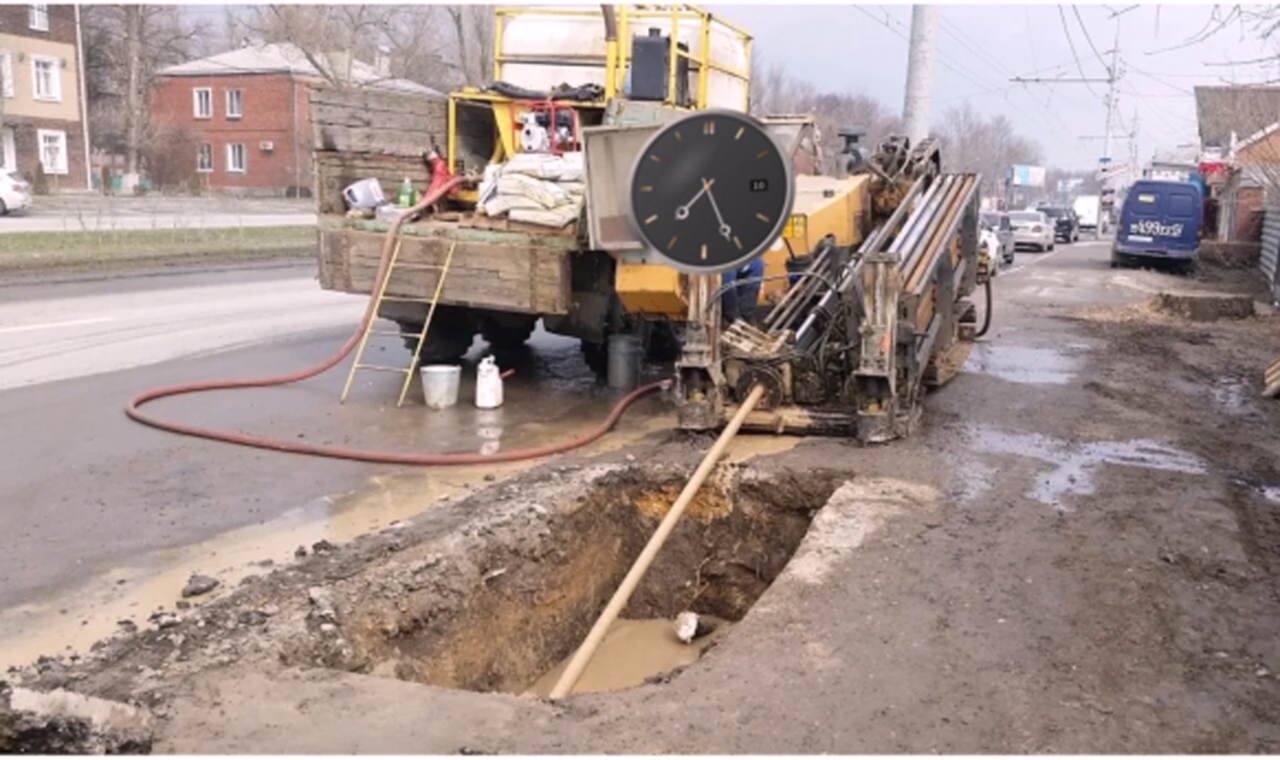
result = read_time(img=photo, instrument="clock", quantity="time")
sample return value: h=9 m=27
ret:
h=7 m=26
